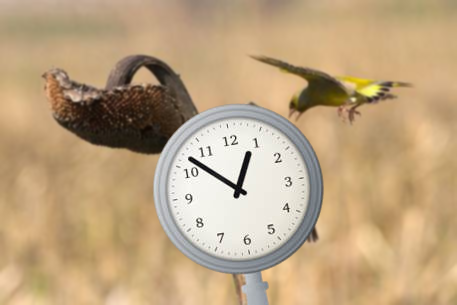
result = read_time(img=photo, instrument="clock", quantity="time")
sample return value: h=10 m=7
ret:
h=12 m=52
